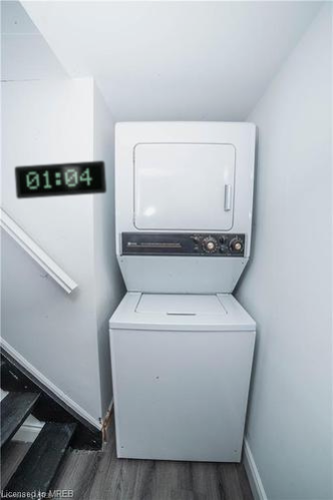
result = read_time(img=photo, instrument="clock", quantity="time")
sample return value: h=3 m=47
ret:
h=1 m=4
